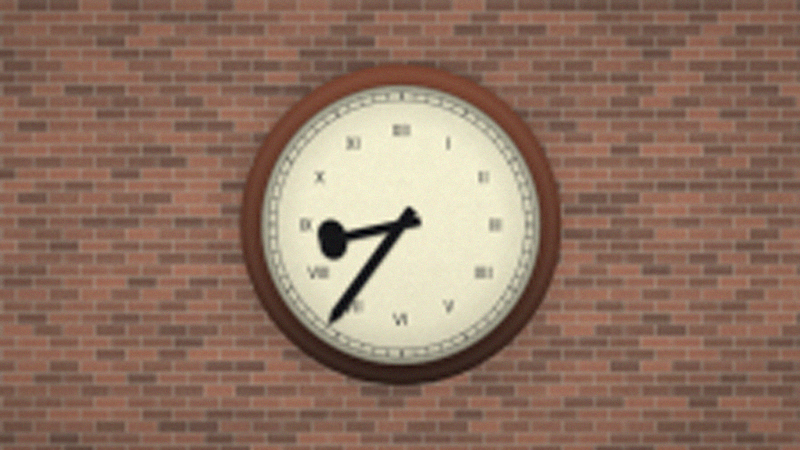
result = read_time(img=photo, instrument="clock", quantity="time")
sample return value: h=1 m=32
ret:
h=8 m=36
